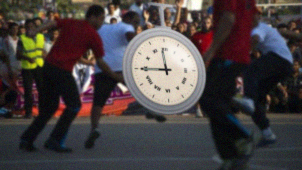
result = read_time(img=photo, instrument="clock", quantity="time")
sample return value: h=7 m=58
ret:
h=11 m=45
